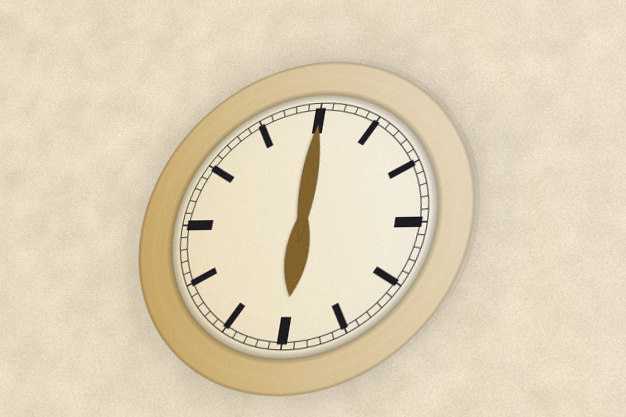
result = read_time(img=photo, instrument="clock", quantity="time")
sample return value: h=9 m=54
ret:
h=6 m=0
